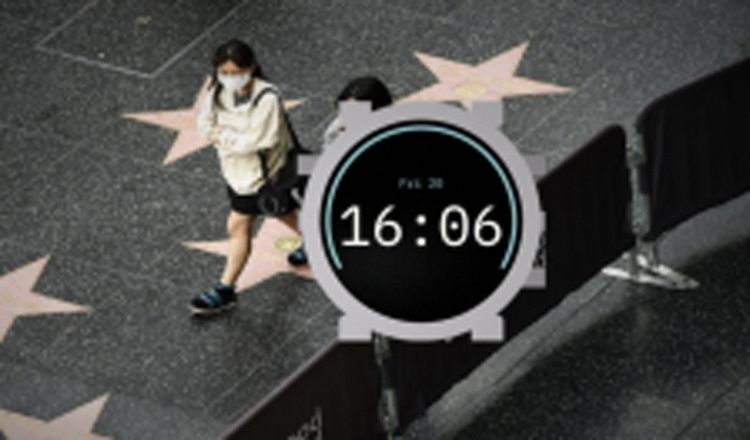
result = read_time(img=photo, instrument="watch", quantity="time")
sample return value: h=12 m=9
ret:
h=16 m=6
